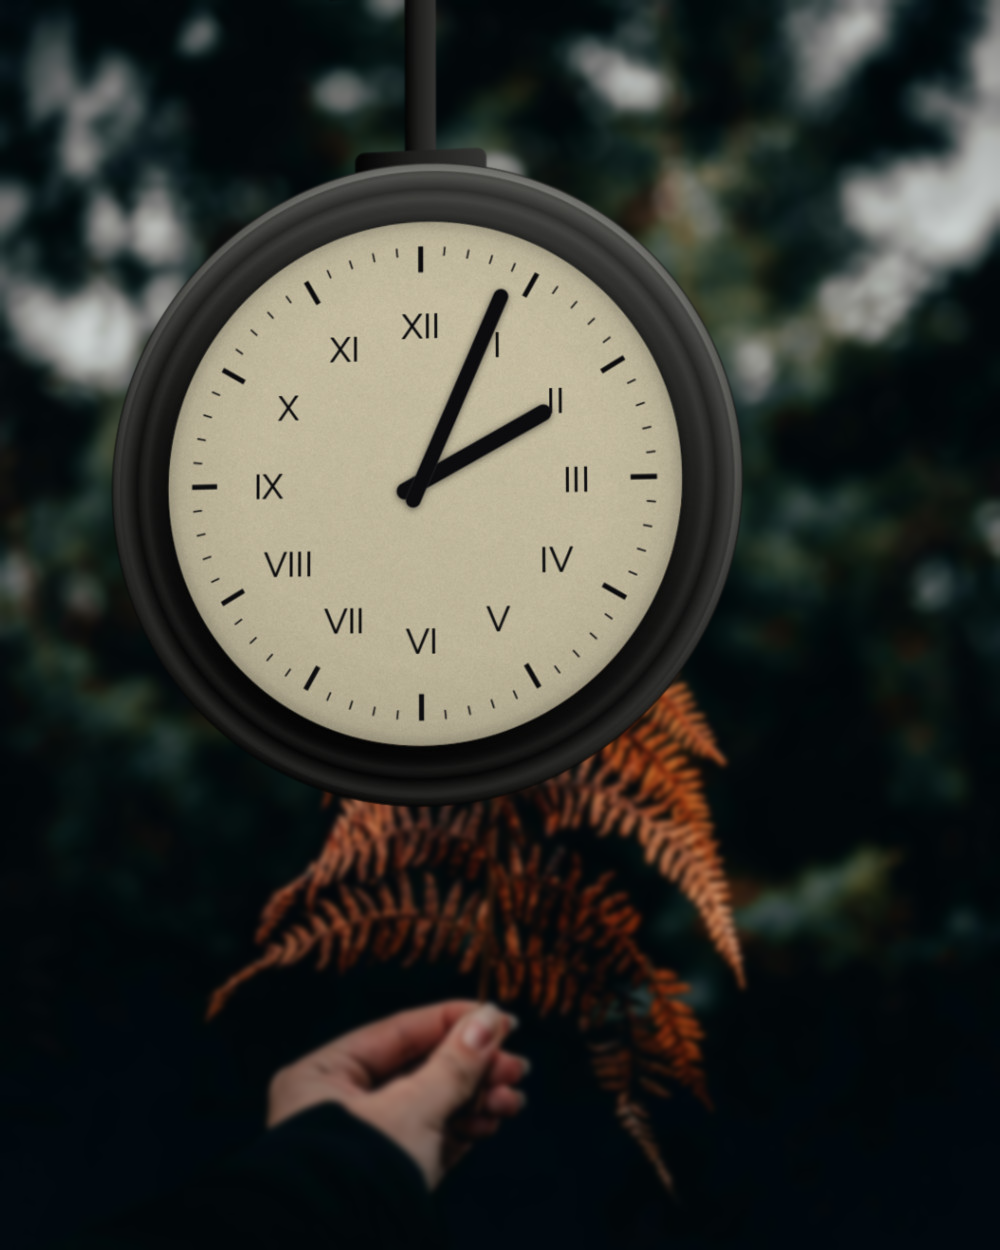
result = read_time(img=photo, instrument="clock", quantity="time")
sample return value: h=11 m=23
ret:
h=2 m=4
